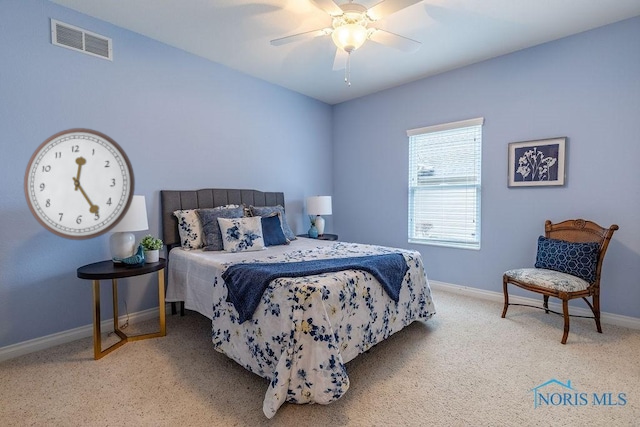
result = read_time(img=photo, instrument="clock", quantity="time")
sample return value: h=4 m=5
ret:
h=12 m=25
